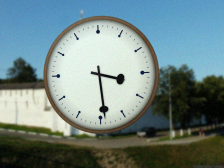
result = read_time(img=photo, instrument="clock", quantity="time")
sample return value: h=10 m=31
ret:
h=3 m=29
